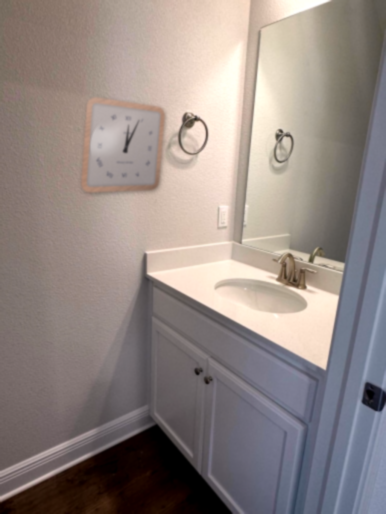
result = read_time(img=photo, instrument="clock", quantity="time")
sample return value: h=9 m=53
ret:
h=12 m=4
